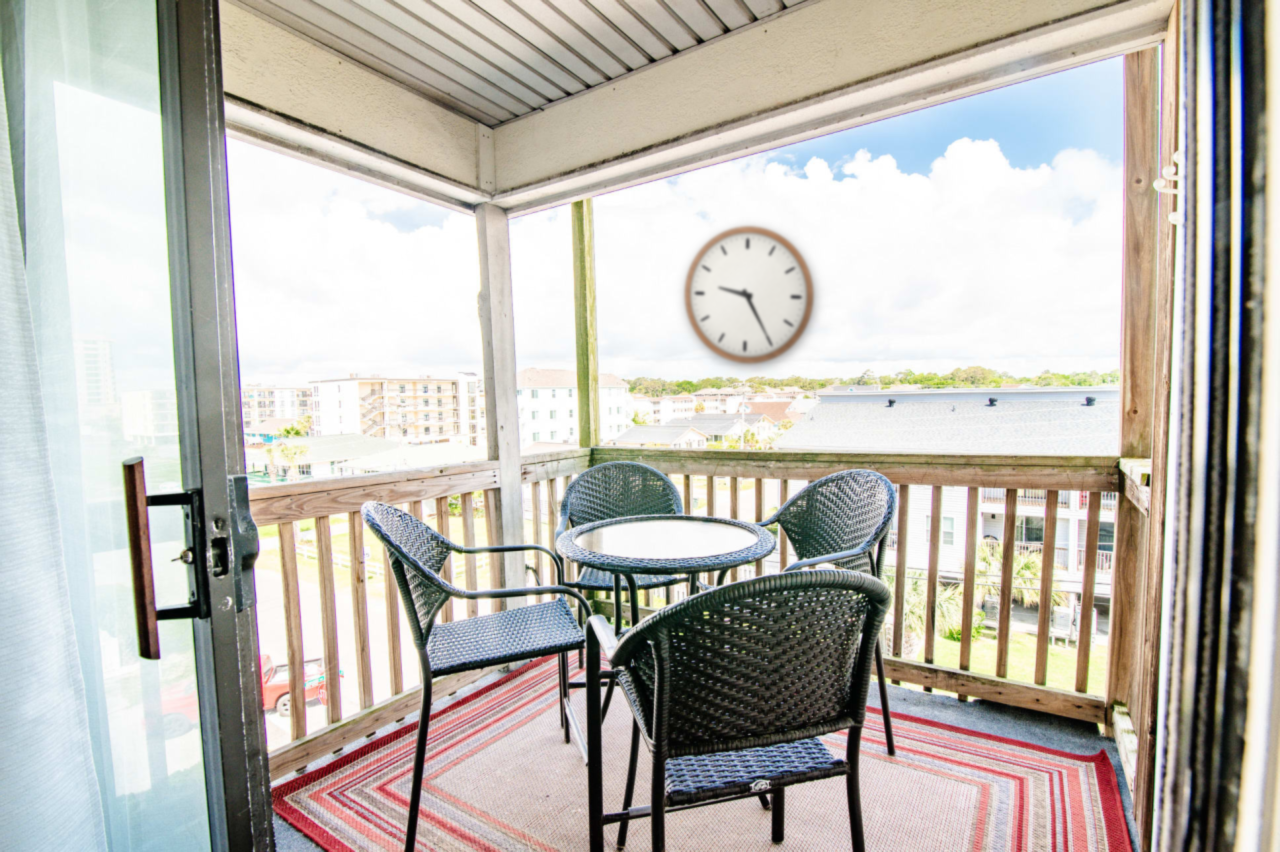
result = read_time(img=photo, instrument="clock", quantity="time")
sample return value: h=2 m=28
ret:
h=9 m=25
